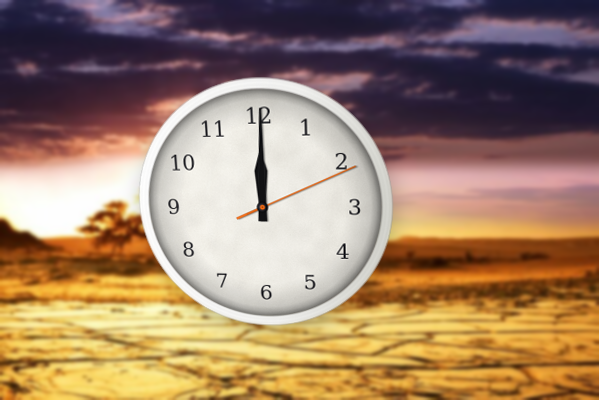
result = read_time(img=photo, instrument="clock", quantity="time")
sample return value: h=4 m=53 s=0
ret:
h=12 m=0 s=11
